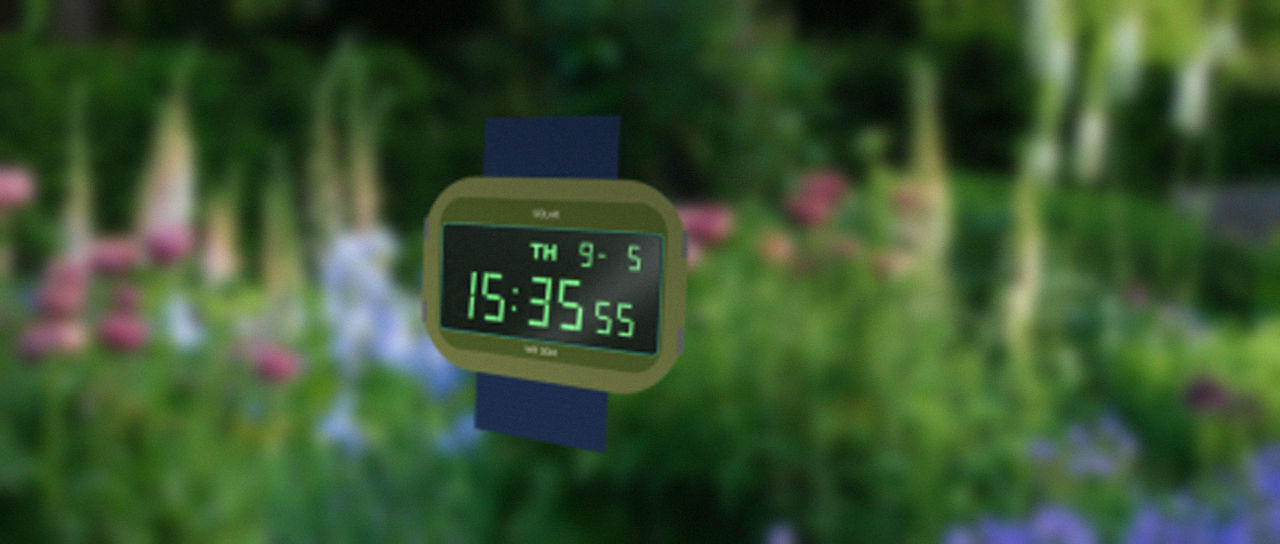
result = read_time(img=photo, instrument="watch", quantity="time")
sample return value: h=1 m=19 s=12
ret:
h=15 m=35 s=55
